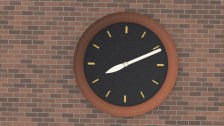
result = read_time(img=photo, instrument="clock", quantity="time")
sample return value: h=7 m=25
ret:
h=8 m=11
